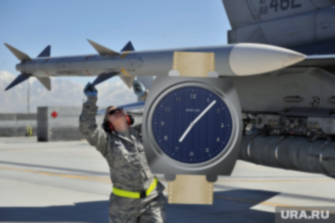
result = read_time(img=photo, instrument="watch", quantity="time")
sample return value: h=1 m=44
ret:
h=7 m=7
